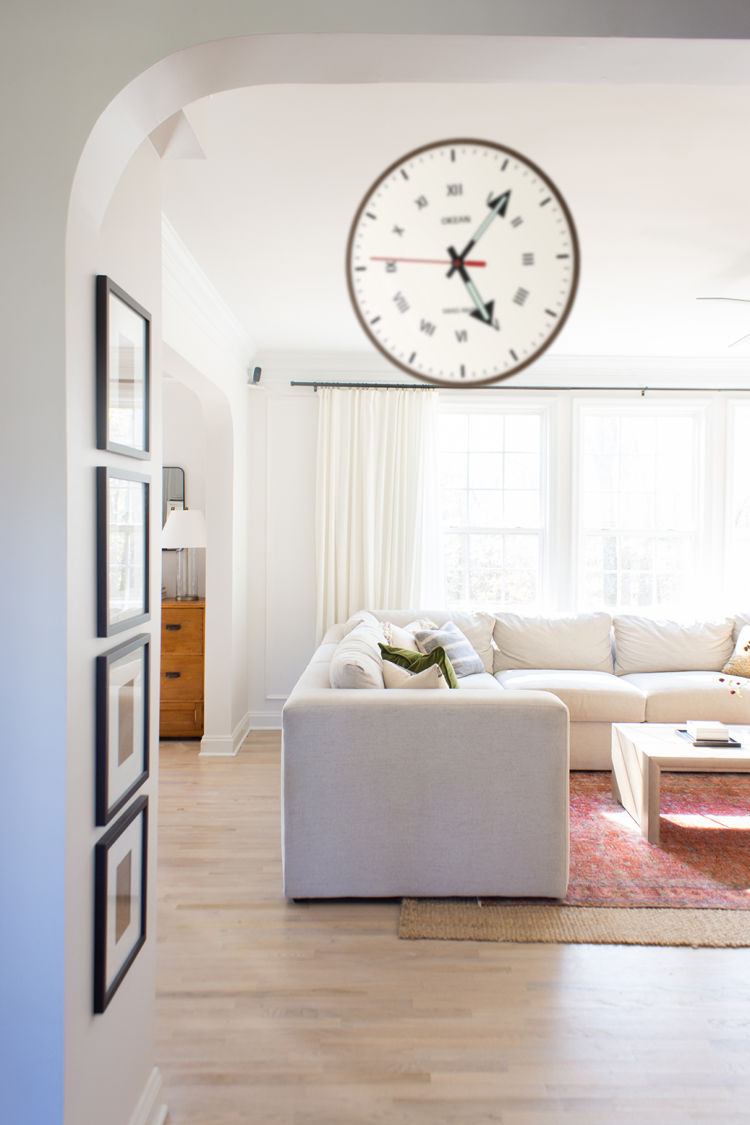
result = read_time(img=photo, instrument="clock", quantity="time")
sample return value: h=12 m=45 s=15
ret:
h=5 m=6 s=46
